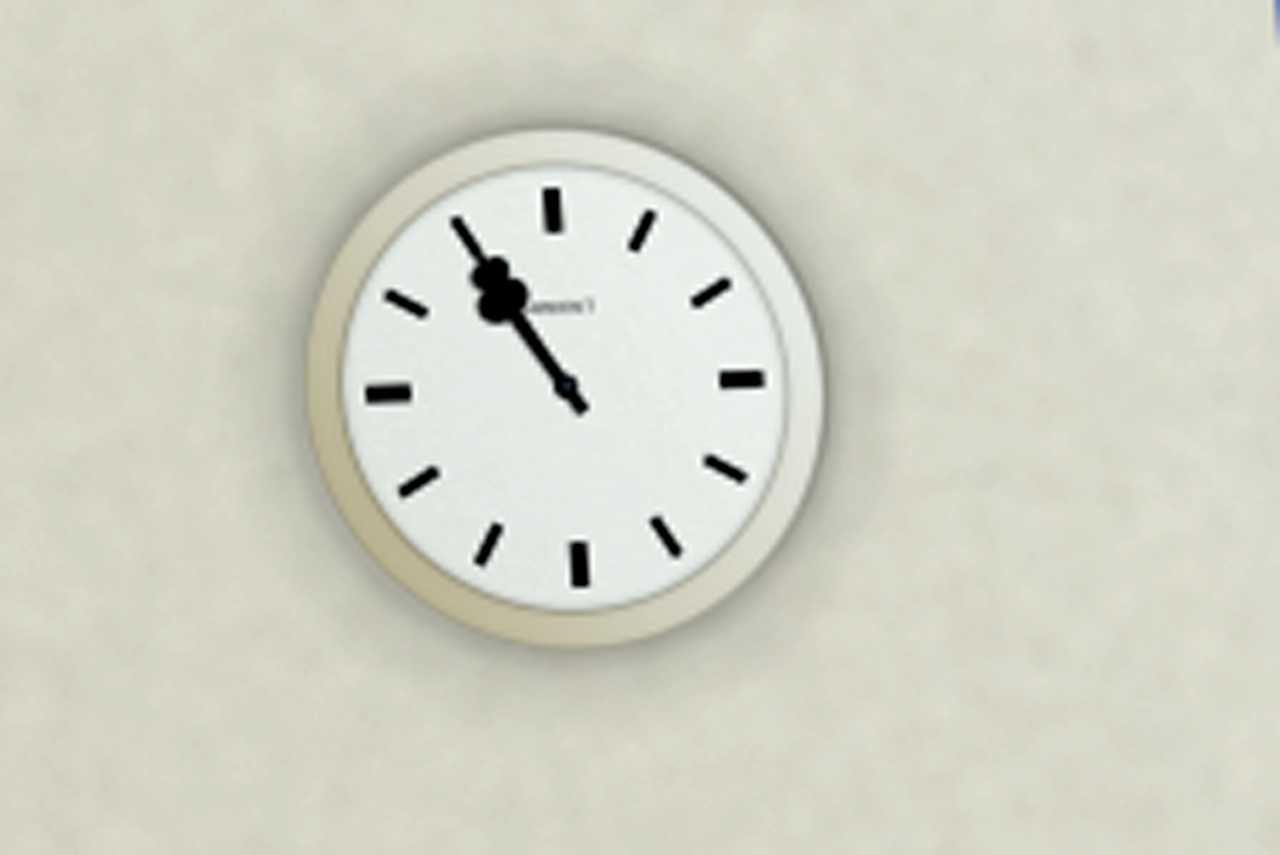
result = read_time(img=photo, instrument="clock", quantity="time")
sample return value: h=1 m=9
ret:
h=10 m=55
